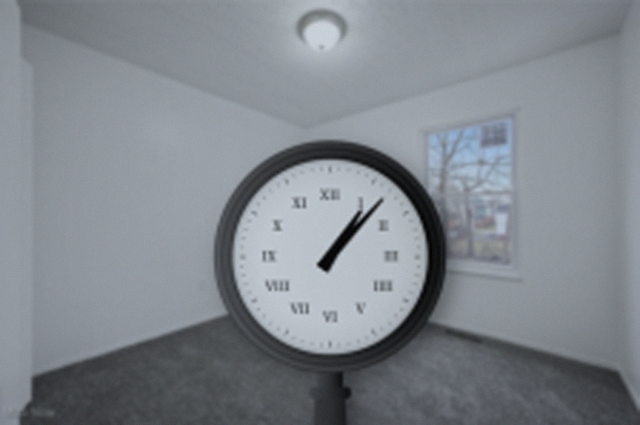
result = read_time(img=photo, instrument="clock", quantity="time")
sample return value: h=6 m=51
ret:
h=1 m=7
